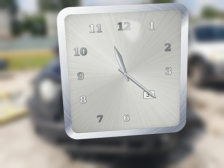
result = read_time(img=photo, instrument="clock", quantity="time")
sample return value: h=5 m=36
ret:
h=11 m=22
